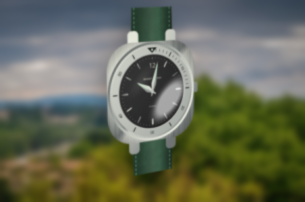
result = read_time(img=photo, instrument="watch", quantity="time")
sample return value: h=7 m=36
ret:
h=10 m=2
